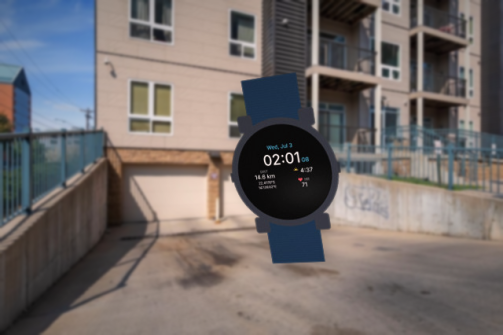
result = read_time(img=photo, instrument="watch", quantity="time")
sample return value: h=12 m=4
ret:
h=2 m=1
